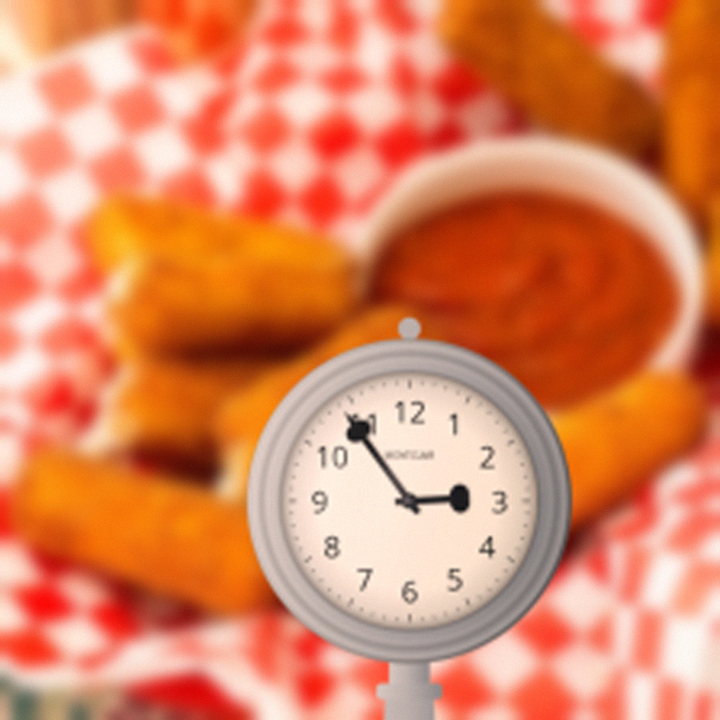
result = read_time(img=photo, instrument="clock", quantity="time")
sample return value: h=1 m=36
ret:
h=2 m=54
